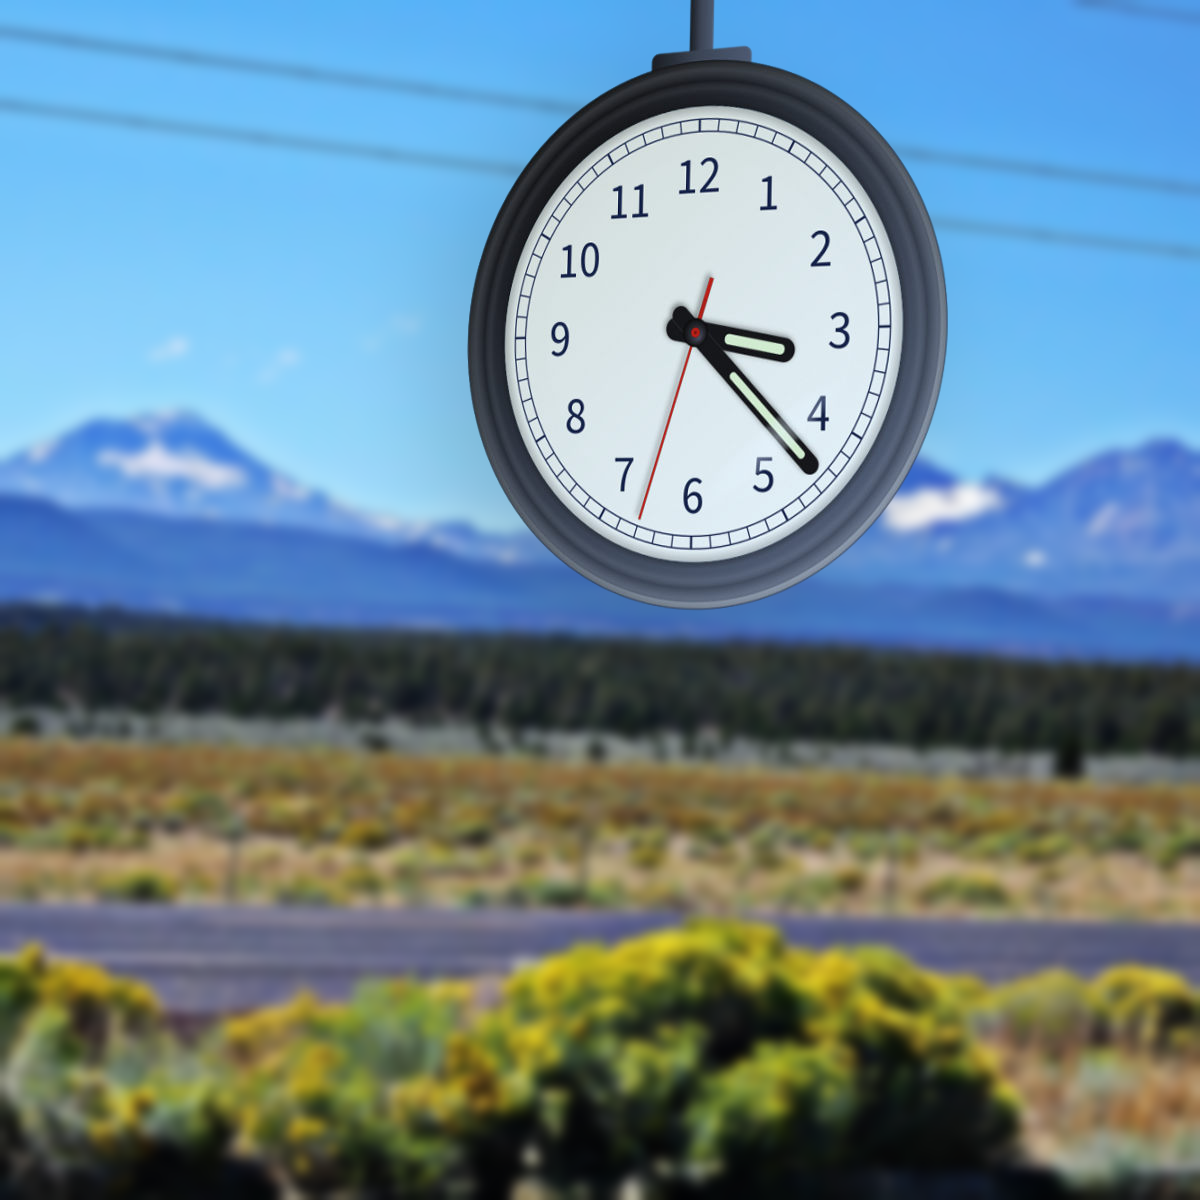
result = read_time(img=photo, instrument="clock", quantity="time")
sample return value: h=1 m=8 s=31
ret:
h=3 m=22 s=33
